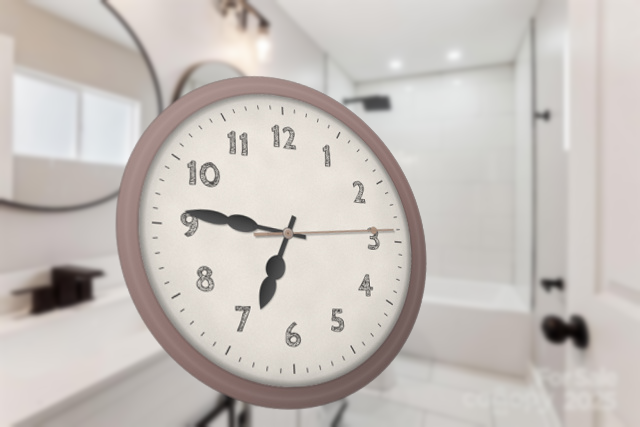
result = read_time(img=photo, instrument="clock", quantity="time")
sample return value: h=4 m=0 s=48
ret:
h=6 m=46 s=14
